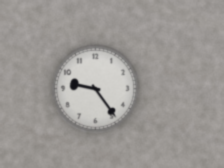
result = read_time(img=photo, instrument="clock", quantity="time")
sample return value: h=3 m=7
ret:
h=9 m=24
